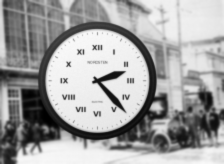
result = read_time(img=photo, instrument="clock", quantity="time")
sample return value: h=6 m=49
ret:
h=2 m=23
